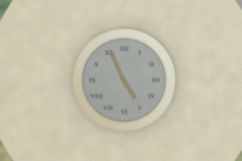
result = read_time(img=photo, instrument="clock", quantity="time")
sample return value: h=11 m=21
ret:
h=4 m=56
